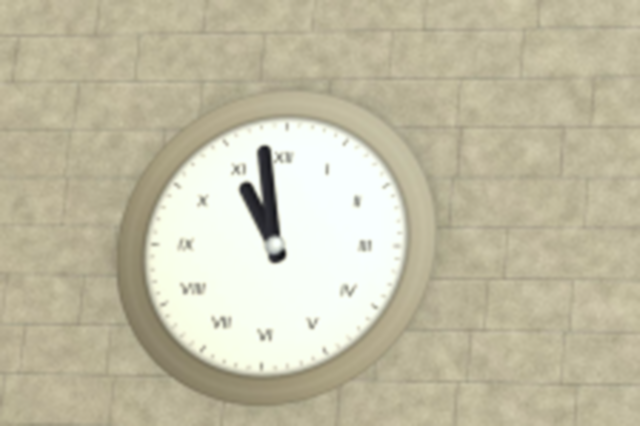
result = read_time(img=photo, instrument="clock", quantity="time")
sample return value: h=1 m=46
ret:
h=10 m=58
